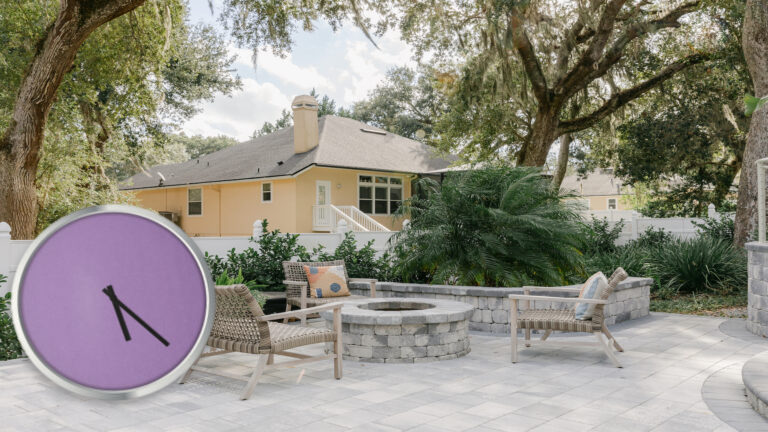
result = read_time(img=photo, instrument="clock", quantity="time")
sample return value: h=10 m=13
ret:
h=5 m=22
